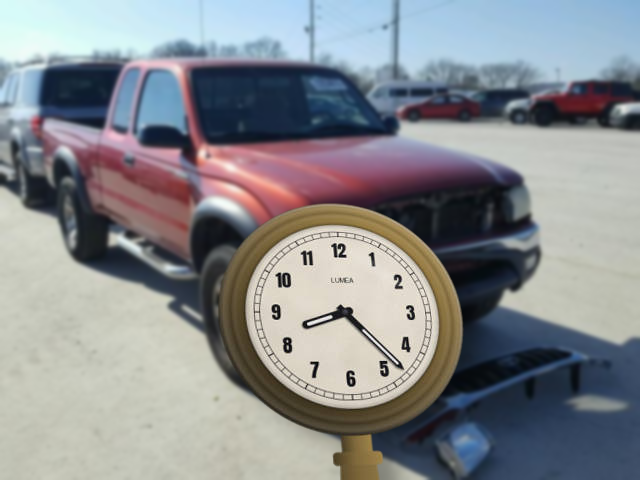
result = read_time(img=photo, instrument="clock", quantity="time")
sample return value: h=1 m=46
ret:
h=8 m=23
